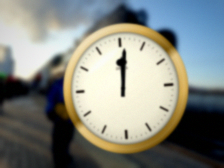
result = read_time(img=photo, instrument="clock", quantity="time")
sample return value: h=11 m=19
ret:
h=12 m=1
